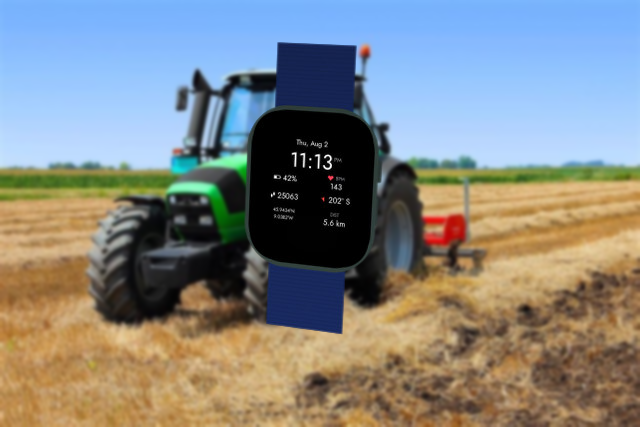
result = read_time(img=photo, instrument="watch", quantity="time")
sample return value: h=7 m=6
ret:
h=11 m=13
